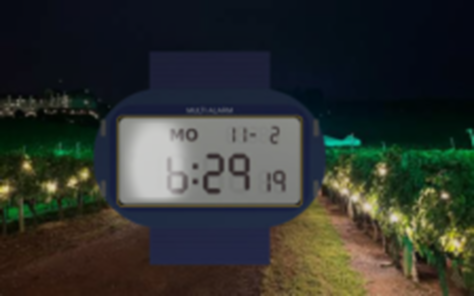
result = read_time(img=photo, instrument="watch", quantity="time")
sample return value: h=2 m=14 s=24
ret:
h=6 m=29 s=19
